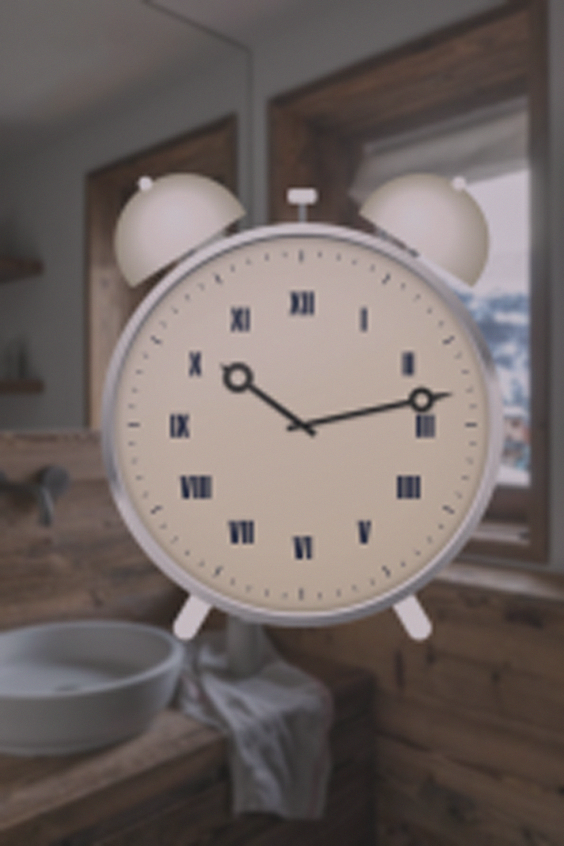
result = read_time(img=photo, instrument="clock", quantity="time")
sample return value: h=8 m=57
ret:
h=10 m=13
